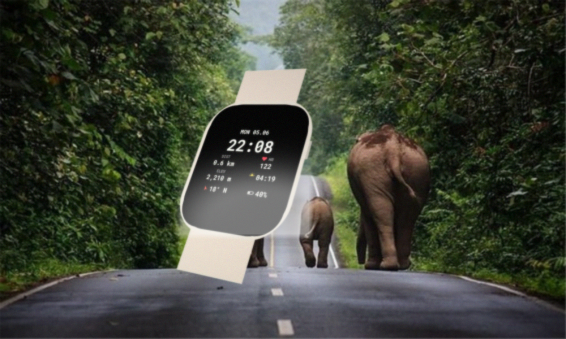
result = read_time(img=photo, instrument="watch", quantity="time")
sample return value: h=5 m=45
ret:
h=22 m=8
